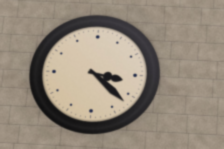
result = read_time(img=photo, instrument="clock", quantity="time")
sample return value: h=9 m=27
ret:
h=3 m=22
